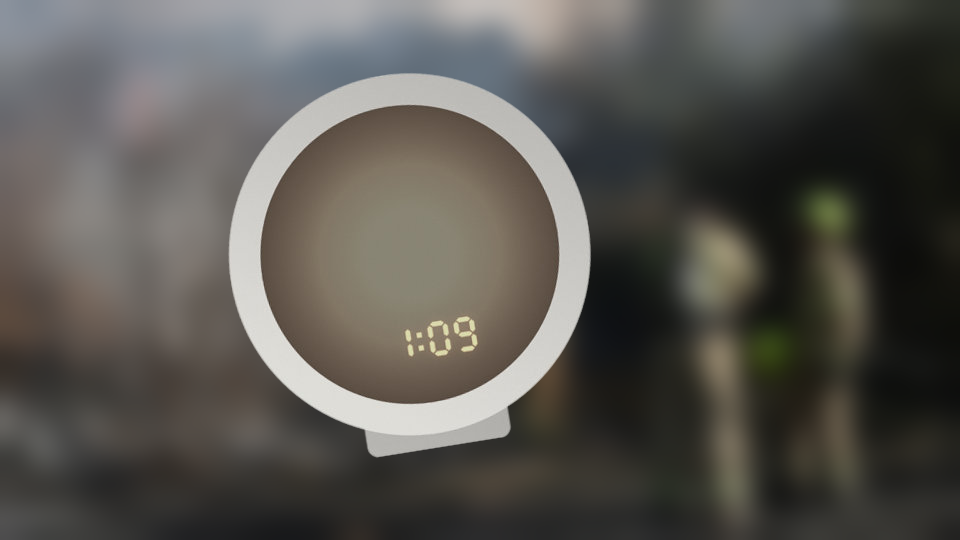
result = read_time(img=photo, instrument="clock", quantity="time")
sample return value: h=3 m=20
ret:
h=1 m=9
